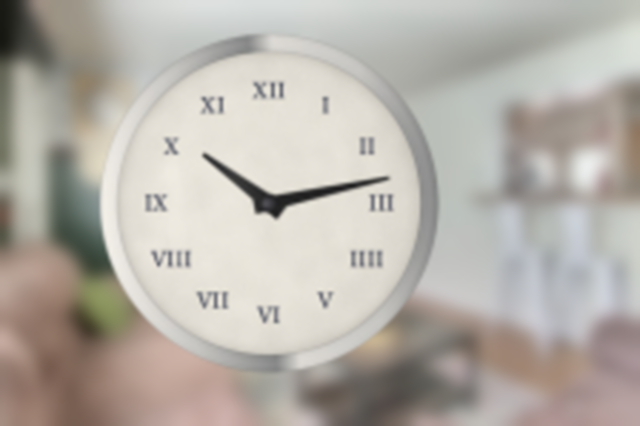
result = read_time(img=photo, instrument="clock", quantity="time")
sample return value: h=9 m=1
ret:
h=10 m=13
